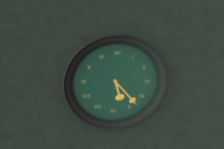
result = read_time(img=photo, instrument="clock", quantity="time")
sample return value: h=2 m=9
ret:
h=5 m=23
